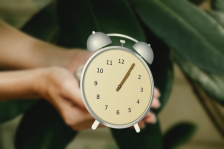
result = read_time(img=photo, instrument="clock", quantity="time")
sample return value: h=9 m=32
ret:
h=1 m=5
